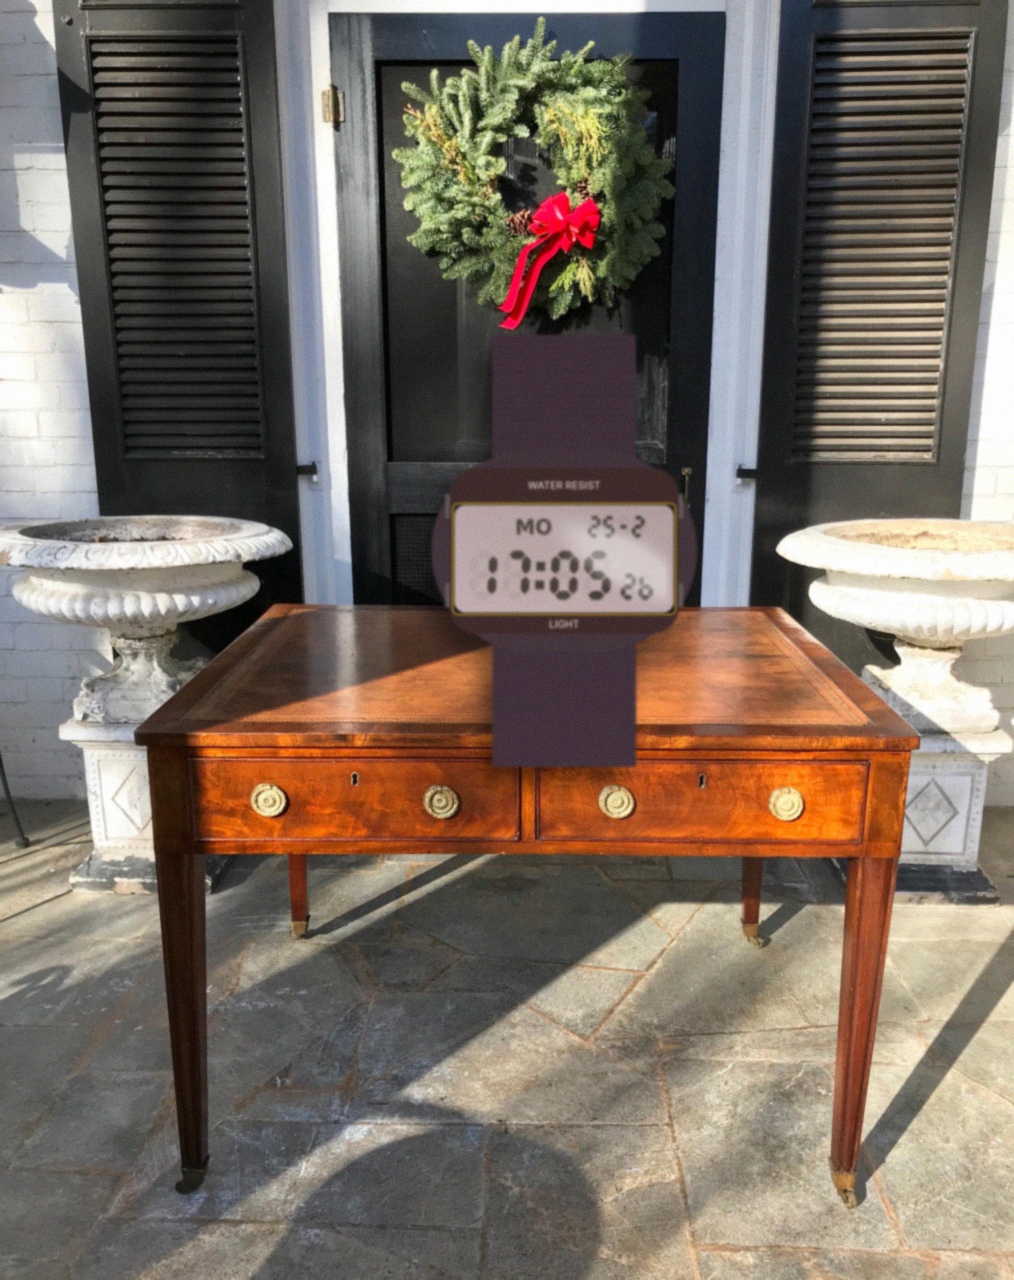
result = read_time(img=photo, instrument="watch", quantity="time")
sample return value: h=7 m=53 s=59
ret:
h=17 m=5 s=26
